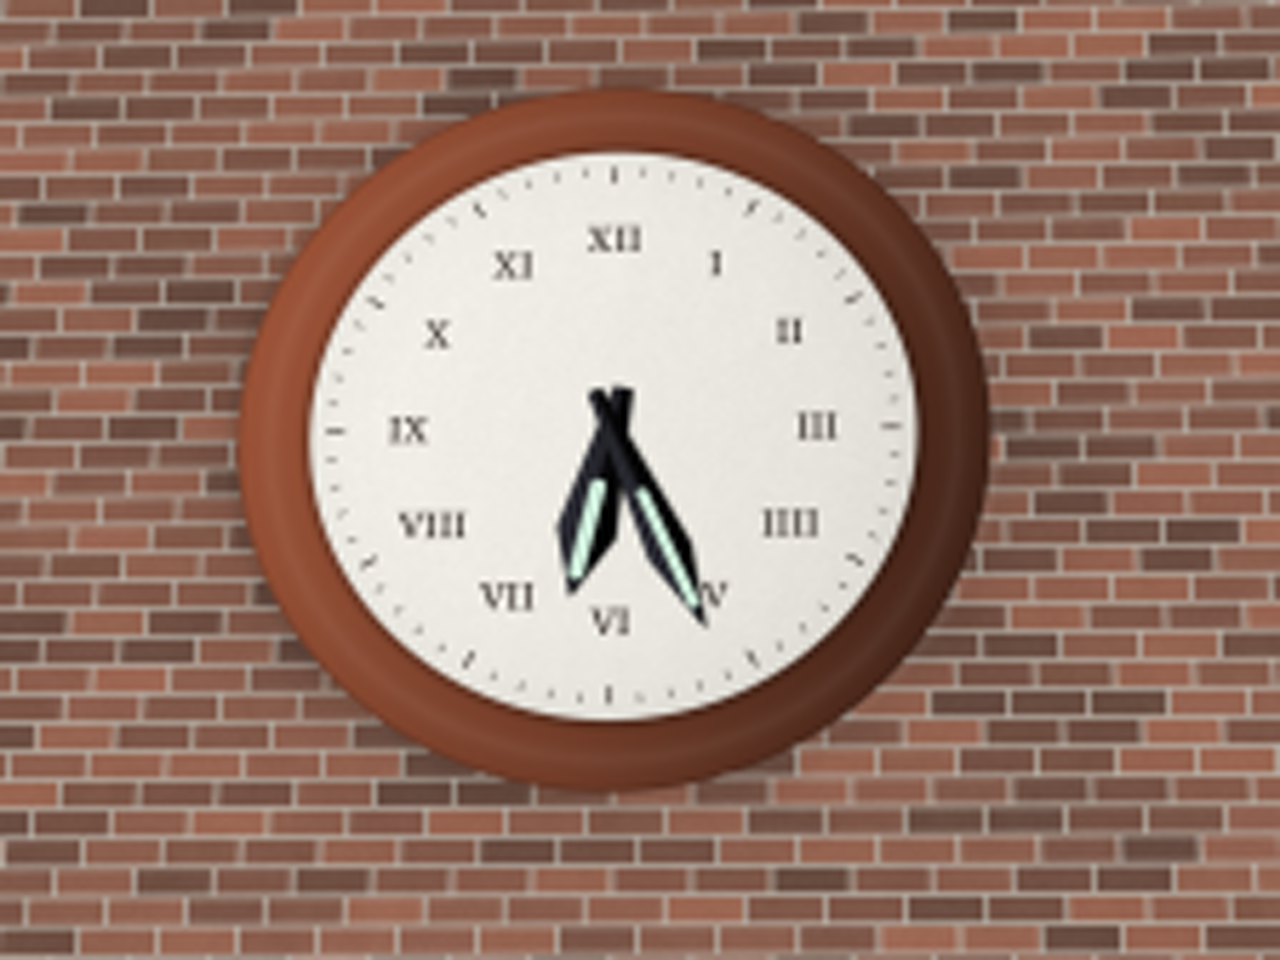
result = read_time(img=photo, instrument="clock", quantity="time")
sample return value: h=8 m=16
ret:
h=6 m=26
